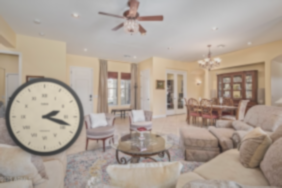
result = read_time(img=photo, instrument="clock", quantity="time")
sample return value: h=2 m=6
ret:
h=2 m=18
